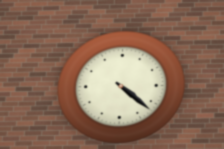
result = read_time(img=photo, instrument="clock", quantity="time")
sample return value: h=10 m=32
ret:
h=4 m=22
